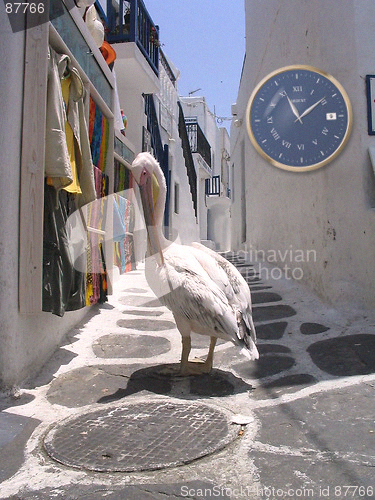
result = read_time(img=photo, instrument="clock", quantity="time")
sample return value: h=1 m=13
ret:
h=11 m=9
